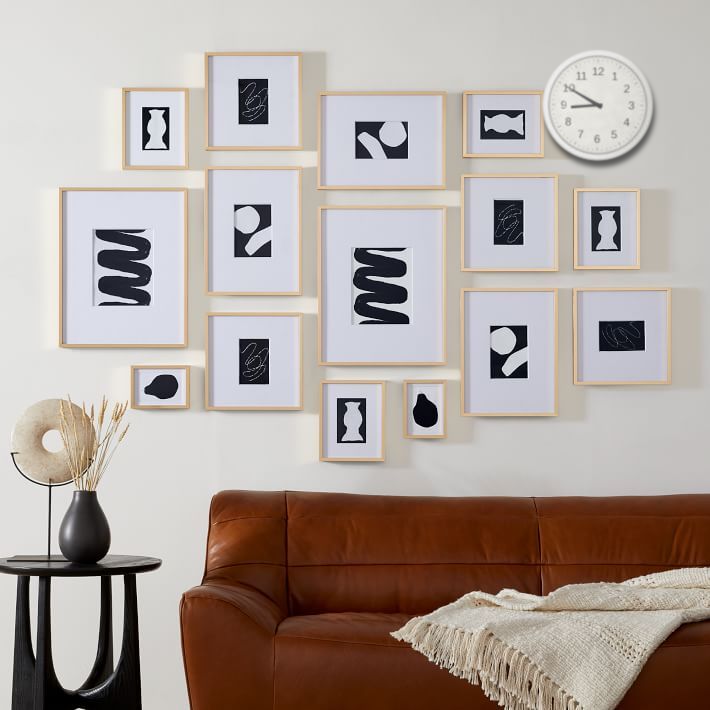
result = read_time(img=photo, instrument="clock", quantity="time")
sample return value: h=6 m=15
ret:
h=8 m=50
